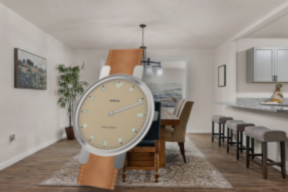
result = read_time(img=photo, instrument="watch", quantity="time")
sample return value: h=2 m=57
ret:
h=2 m=11
